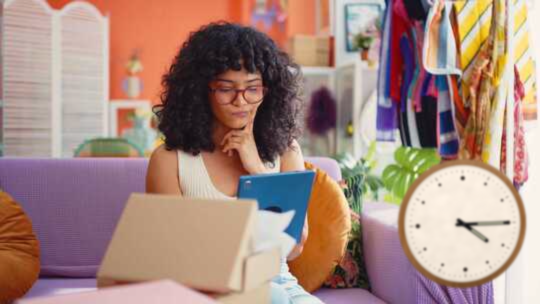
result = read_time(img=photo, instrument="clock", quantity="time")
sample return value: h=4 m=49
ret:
h=4 m=15
